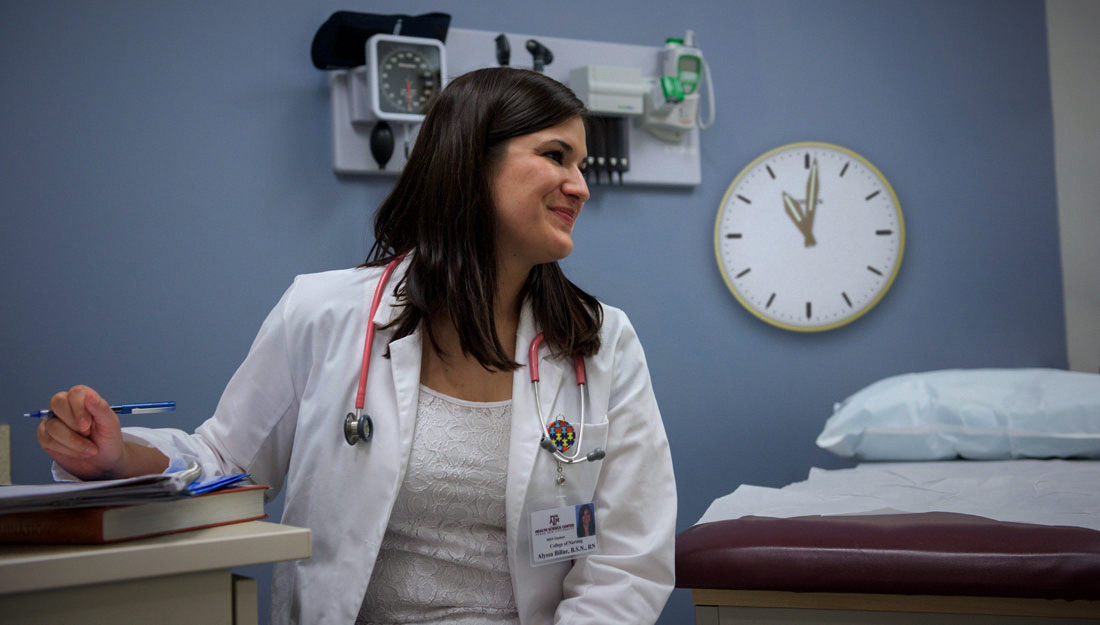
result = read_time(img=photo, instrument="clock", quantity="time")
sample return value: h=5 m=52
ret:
h=11 m=1
